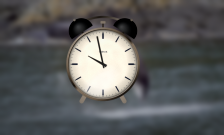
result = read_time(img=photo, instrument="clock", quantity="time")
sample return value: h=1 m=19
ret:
h=9 m=58
